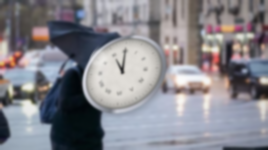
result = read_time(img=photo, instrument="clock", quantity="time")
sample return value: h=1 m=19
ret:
h=11 m=0
